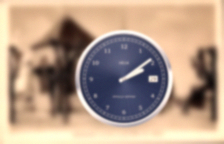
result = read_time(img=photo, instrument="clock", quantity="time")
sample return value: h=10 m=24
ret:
h=2 m=9
